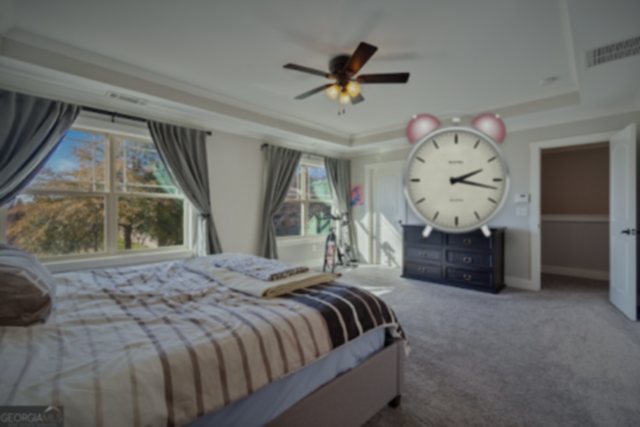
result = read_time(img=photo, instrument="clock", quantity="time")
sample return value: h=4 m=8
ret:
h=2 m=17
